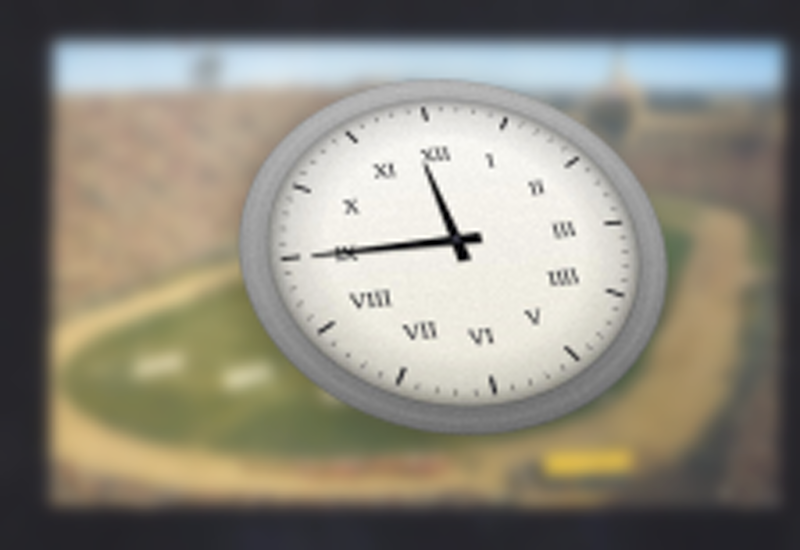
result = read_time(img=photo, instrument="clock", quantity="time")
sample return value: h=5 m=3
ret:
h=11 m=45
